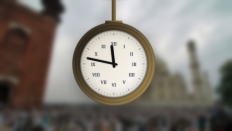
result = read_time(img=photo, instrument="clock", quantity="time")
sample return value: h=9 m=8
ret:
h=11 m=47
